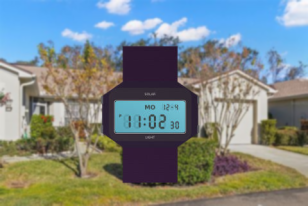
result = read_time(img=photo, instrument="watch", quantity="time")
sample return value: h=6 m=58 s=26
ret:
h=11 m=2 s=30
